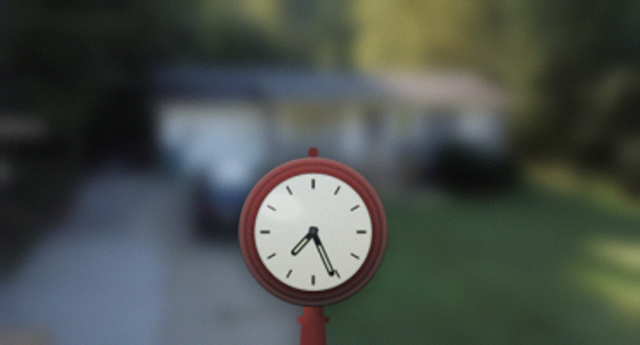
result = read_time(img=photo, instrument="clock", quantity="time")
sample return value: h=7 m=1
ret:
h=7 m=26
